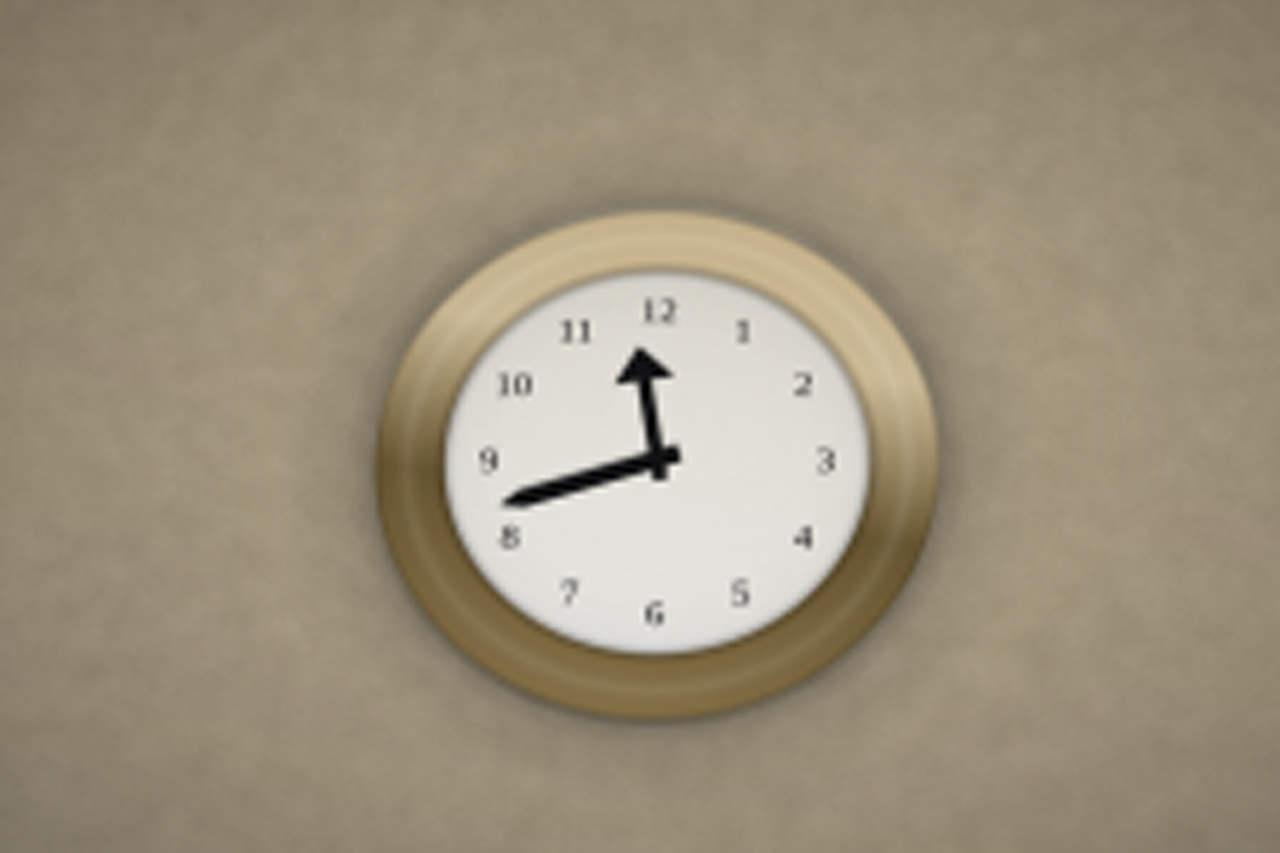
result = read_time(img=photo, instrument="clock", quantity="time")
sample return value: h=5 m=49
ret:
h=11 m=42
